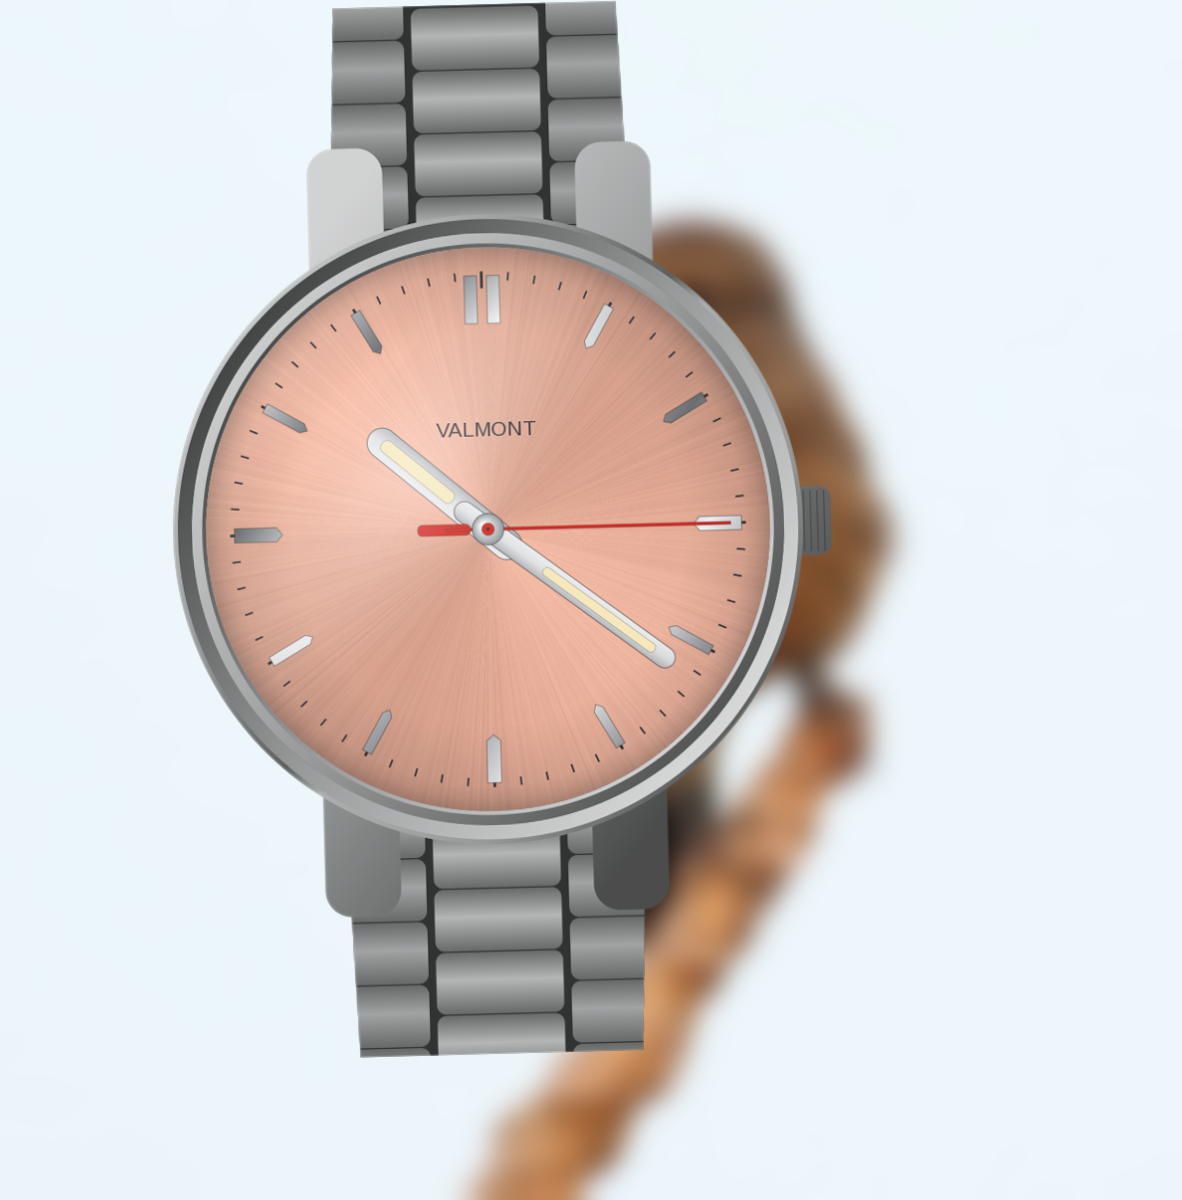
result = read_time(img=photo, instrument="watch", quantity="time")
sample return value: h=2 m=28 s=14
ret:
h=10 m=21 s=15
